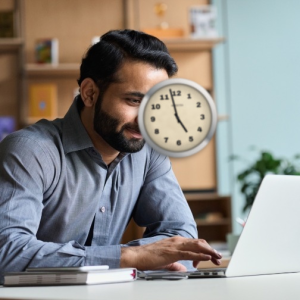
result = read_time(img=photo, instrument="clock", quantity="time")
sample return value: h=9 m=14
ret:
h=4 m=58
